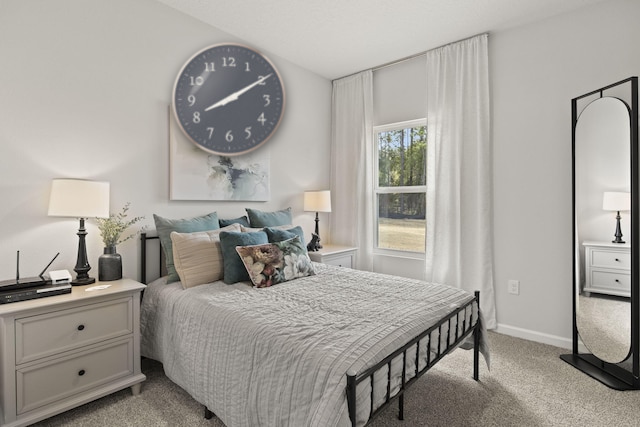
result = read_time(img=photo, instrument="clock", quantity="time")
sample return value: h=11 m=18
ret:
h=8 m=10
